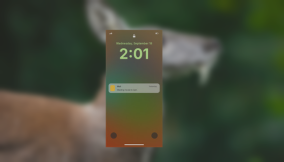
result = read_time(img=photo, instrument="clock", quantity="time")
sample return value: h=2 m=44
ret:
h=2 m=1
